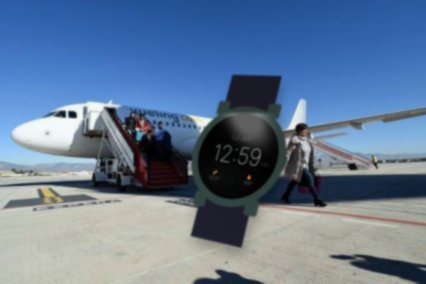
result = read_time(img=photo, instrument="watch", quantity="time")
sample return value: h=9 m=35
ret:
h=12 m=59
